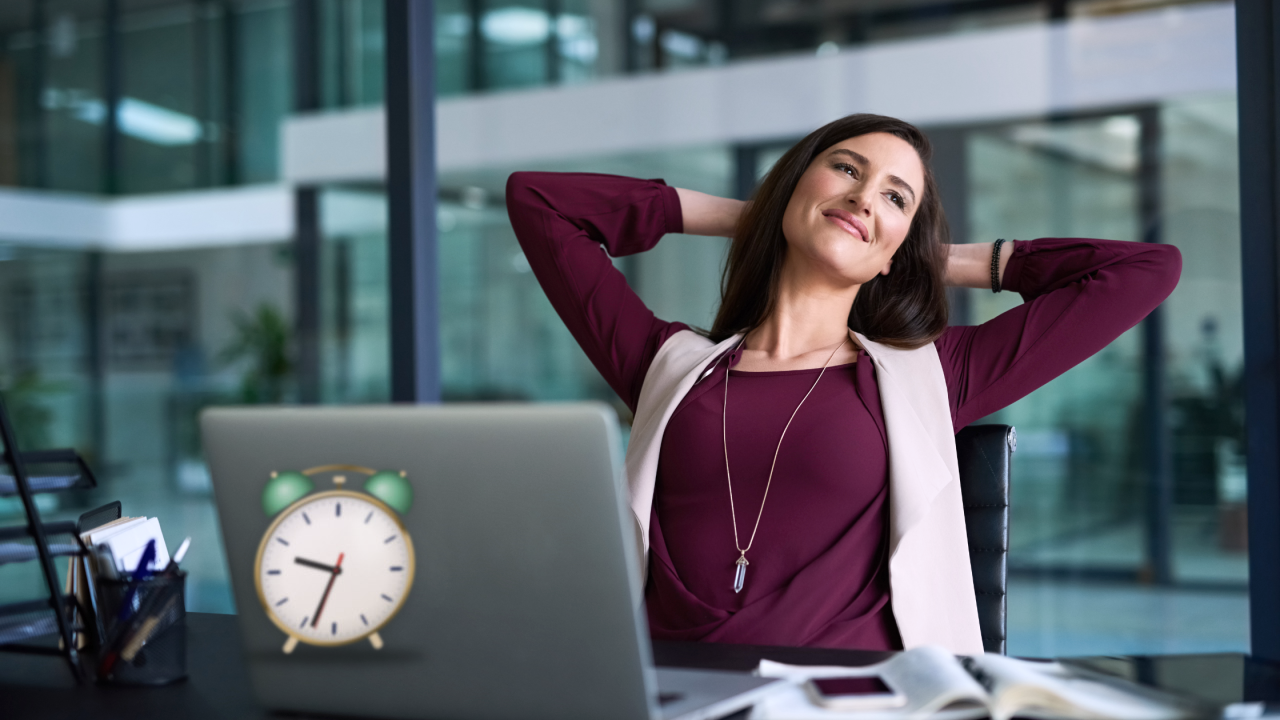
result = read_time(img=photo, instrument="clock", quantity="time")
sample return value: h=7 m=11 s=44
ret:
h=9 m=33 s=33
